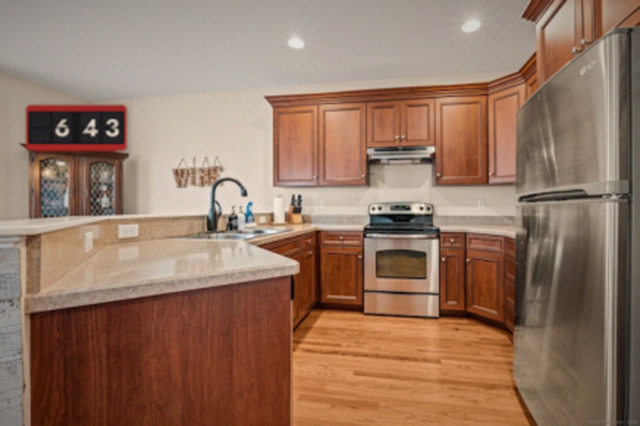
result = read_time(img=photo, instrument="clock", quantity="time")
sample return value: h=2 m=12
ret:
h=6 m=43
